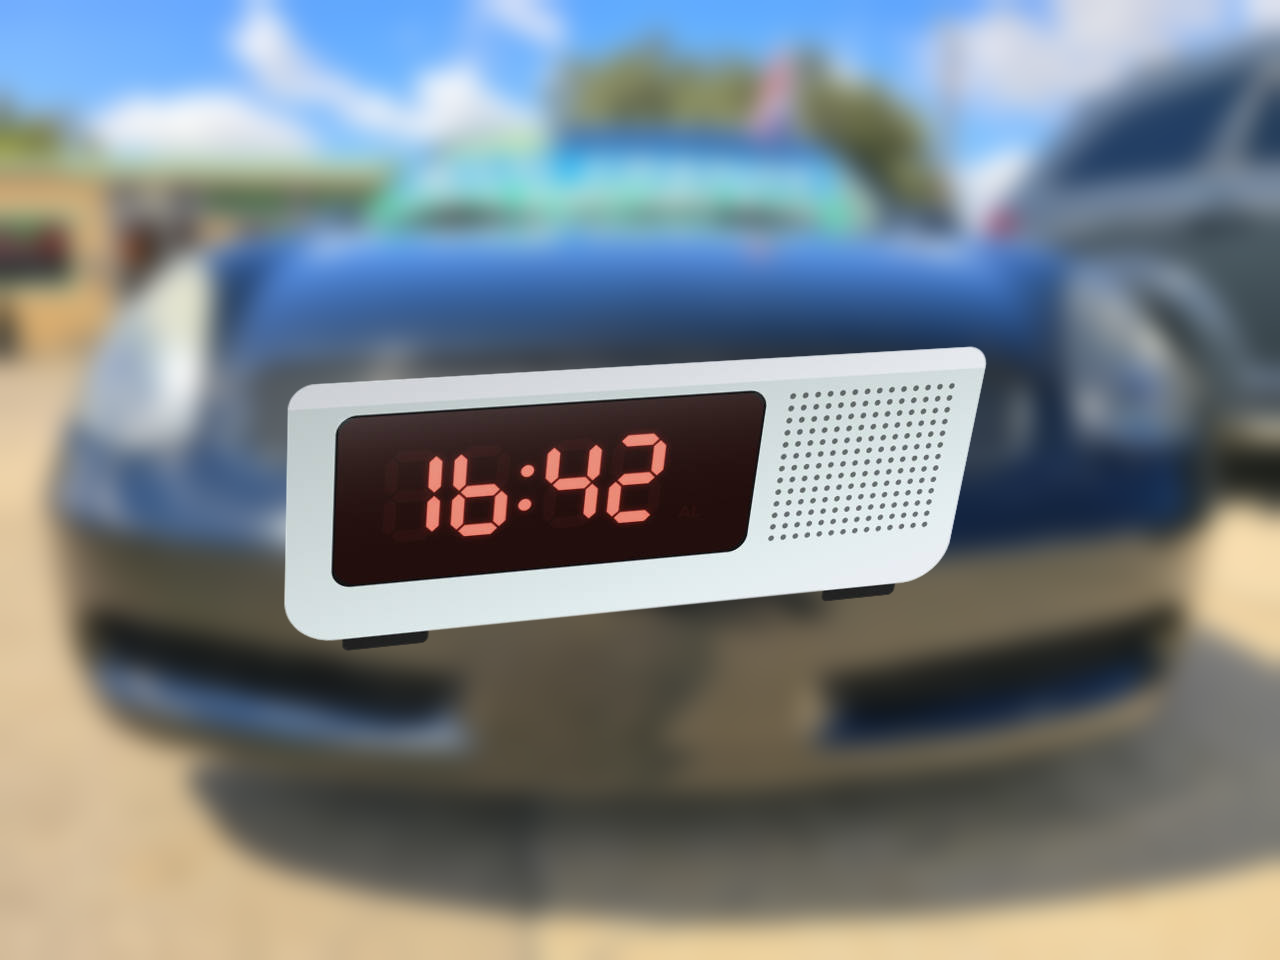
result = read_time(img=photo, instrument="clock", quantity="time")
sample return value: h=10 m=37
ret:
h=16 m=42
